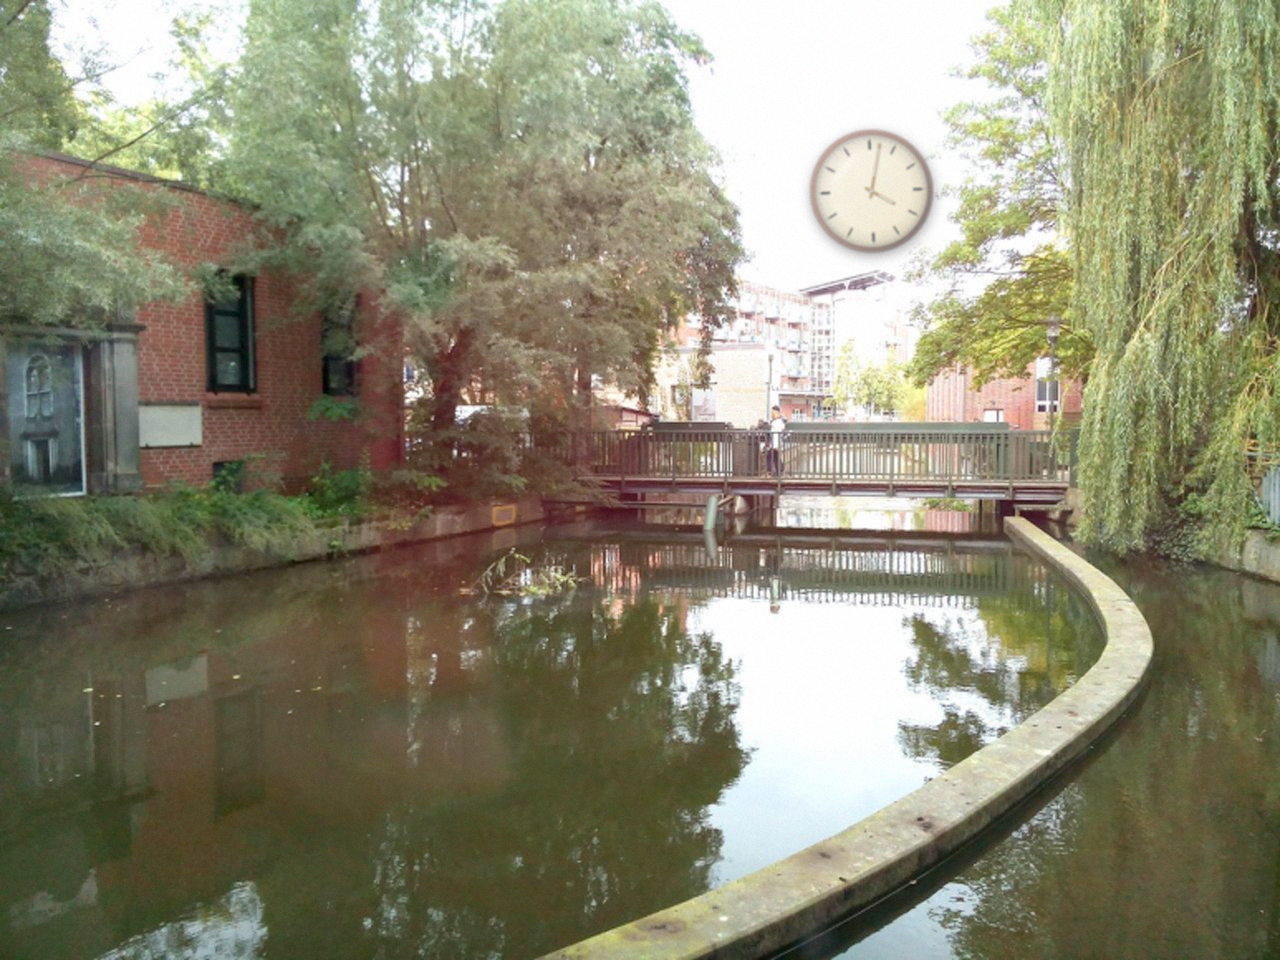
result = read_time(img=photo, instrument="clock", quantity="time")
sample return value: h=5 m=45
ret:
h=4 m=2
